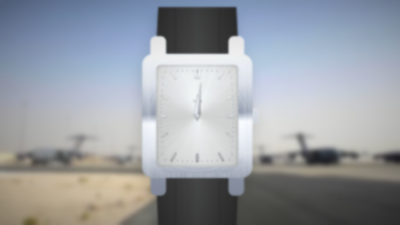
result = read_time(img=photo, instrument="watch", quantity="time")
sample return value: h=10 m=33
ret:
h=12 m=1
